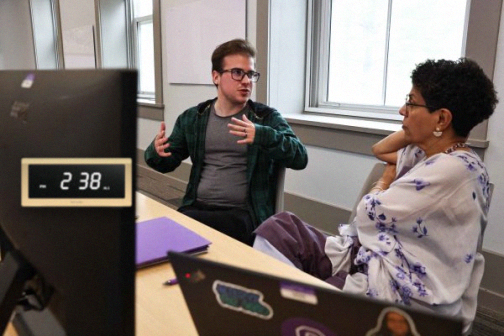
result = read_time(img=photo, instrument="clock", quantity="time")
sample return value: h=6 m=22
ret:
h=2 m=38
